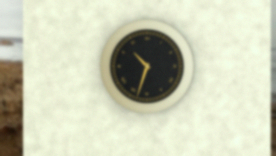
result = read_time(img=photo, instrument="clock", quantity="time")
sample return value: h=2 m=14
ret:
h=10 m=33
